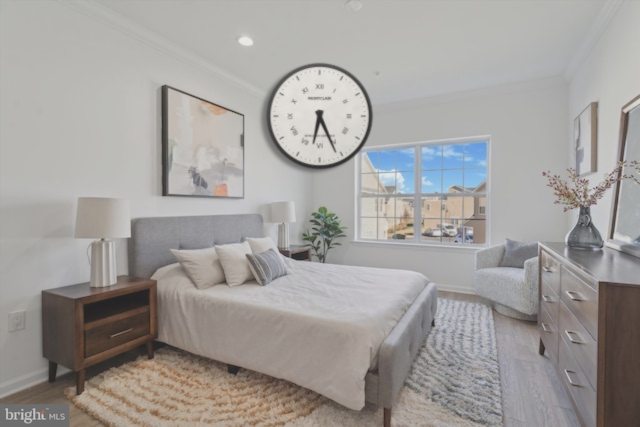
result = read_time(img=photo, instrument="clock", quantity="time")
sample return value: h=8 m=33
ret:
h=6 m=26
